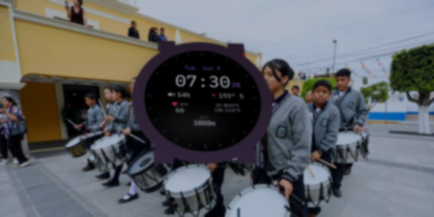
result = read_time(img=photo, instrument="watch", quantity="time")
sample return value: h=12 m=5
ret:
h=7 m=30
